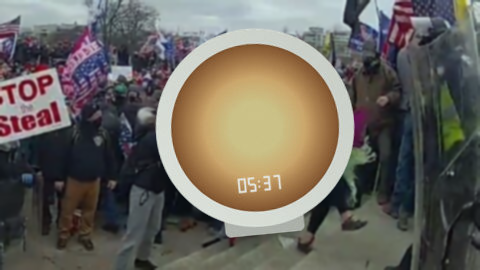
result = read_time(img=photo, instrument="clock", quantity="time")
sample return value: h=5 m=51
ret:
h=5 m=37
